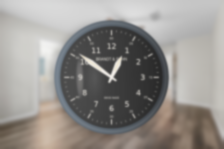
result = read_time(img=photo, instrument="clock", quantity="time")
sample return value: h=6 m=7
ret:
h=12 m=51
